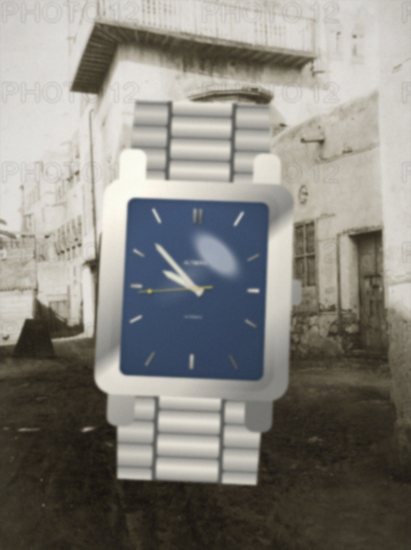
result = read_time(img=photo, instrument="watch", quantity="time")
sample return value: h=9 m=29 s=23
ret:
h=9 m=52 s=44
